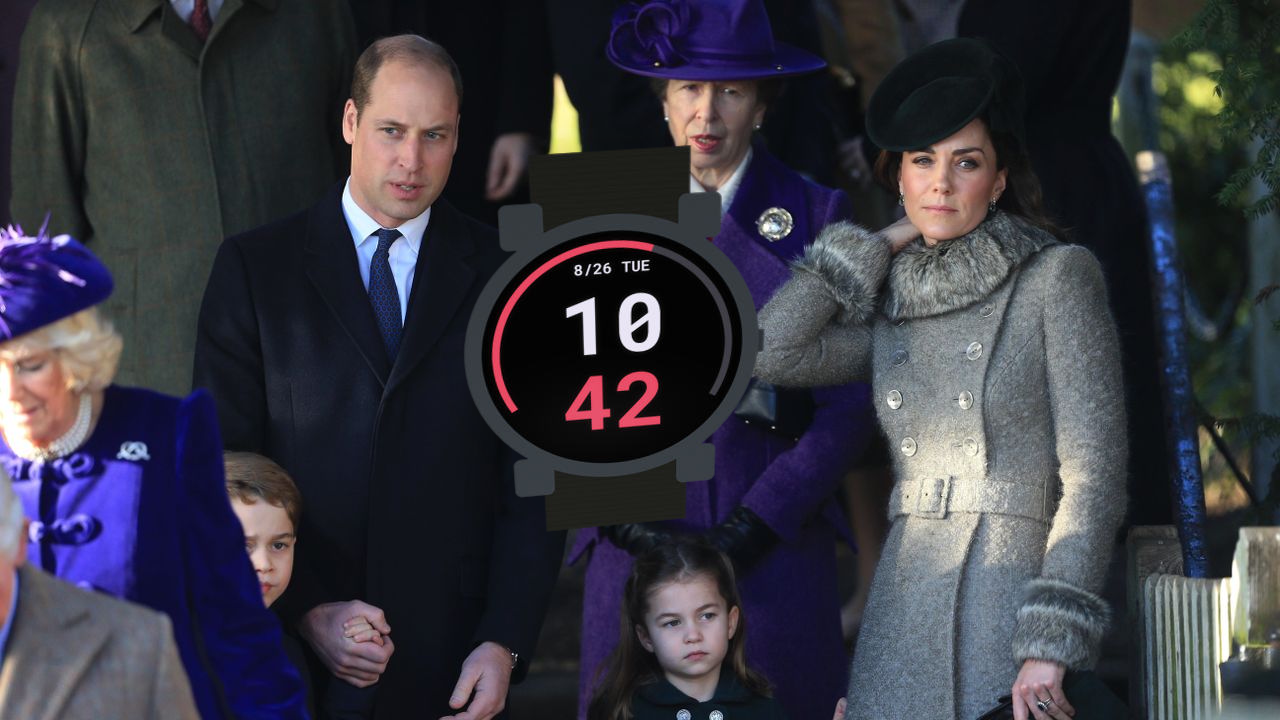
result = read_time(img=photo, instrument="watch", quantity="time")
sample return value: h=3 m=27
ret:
h=10 m=42
